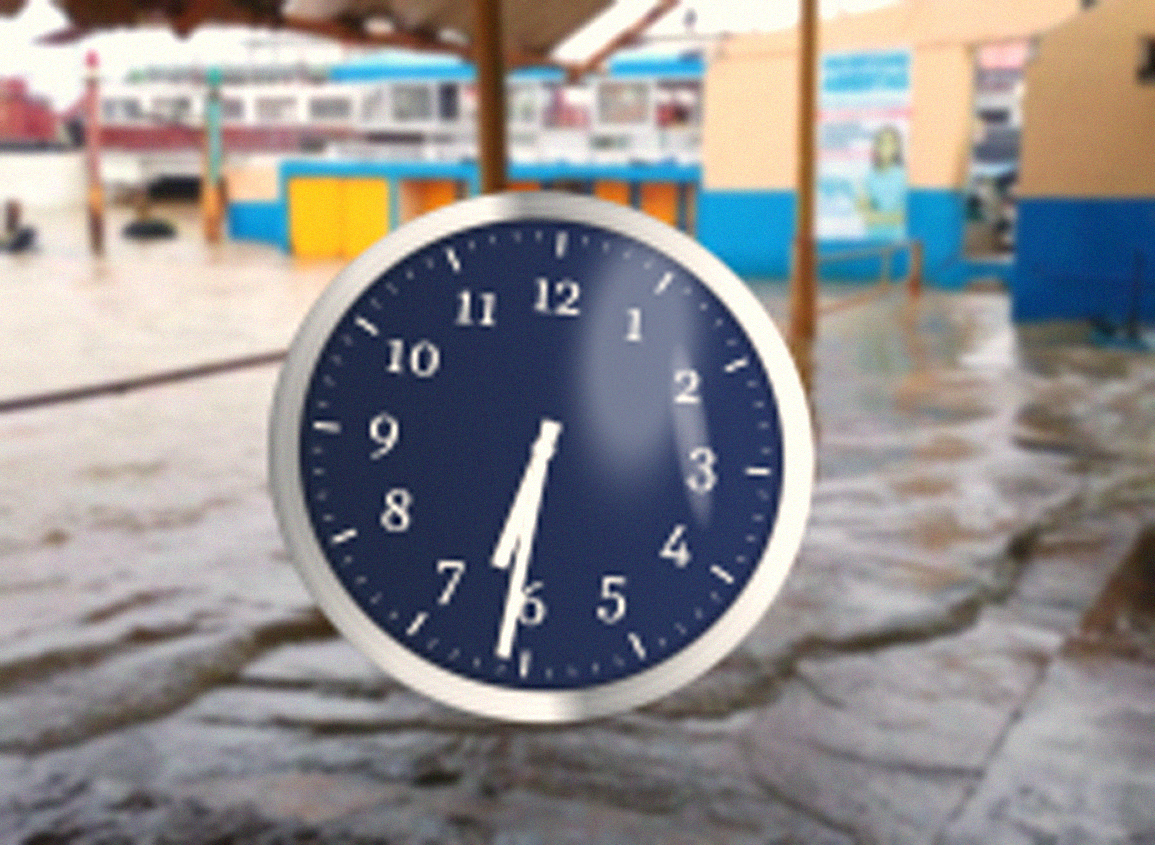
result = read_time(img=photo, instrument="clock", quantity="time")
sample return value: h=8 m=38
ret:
h=6 m=31
